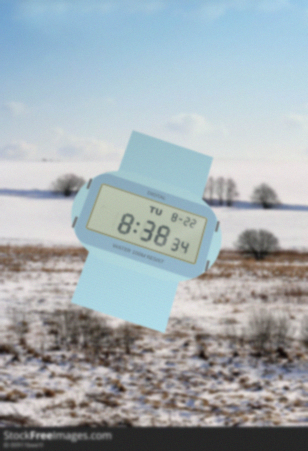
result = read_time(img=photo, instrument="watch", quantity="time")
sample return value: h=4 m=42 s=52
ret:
h=8 m=38 s=34
